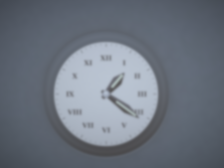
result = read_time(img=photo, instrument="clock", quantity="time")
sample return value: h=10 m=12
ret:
h=1 m=21
